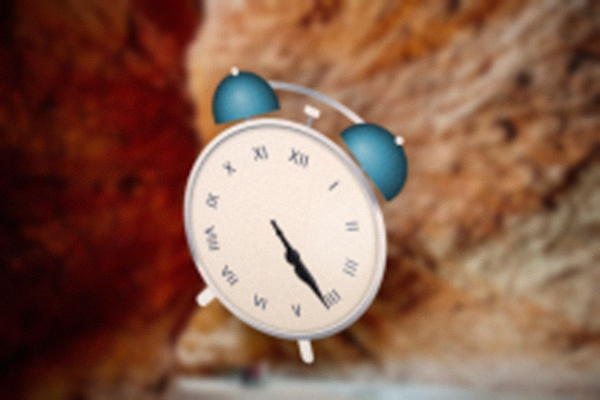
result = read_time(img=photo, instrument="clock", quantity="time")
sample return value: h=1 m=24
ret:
h=4 m=21
